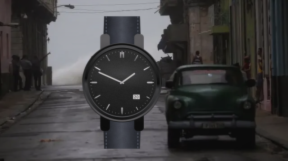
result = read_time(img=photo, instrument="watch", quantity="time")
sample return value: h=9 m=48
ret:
h=1 m=49
